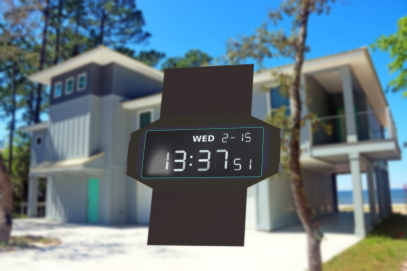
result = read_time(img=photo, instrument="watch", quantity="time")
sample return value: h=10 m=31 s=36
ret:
h=13 m=37 s=51
